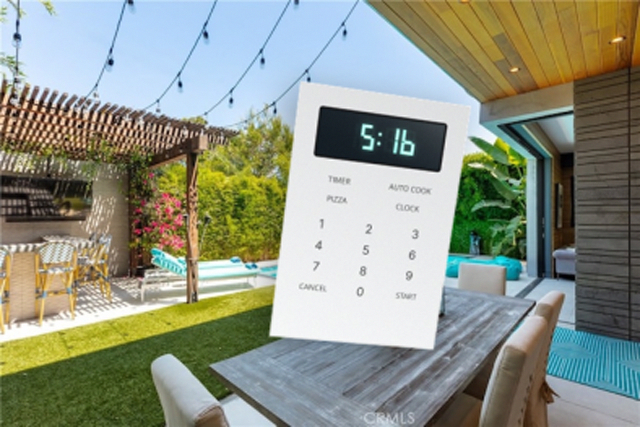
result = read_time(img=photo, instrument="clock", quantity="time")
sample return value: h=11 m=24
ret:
h=5 m=16
